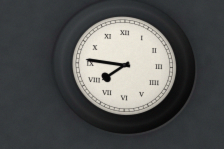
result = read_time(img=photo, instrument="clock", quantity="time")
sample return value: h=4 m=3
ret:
h=7 m=46
